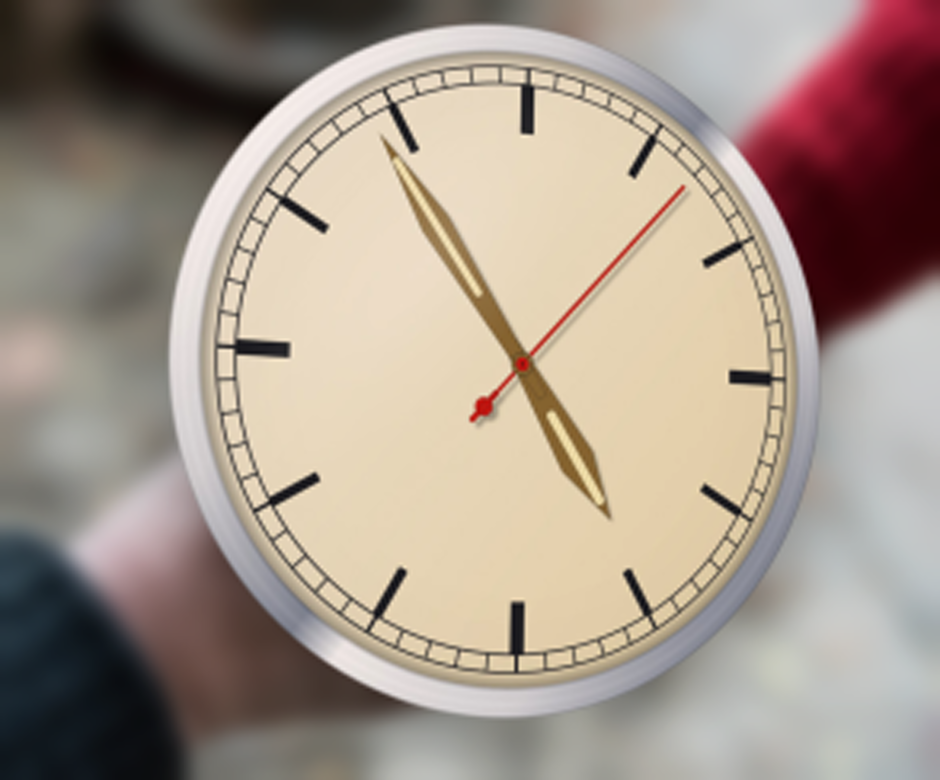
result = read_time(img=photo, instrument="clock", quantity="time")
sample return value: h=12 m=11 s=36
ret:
h=4 m=54 s=7
